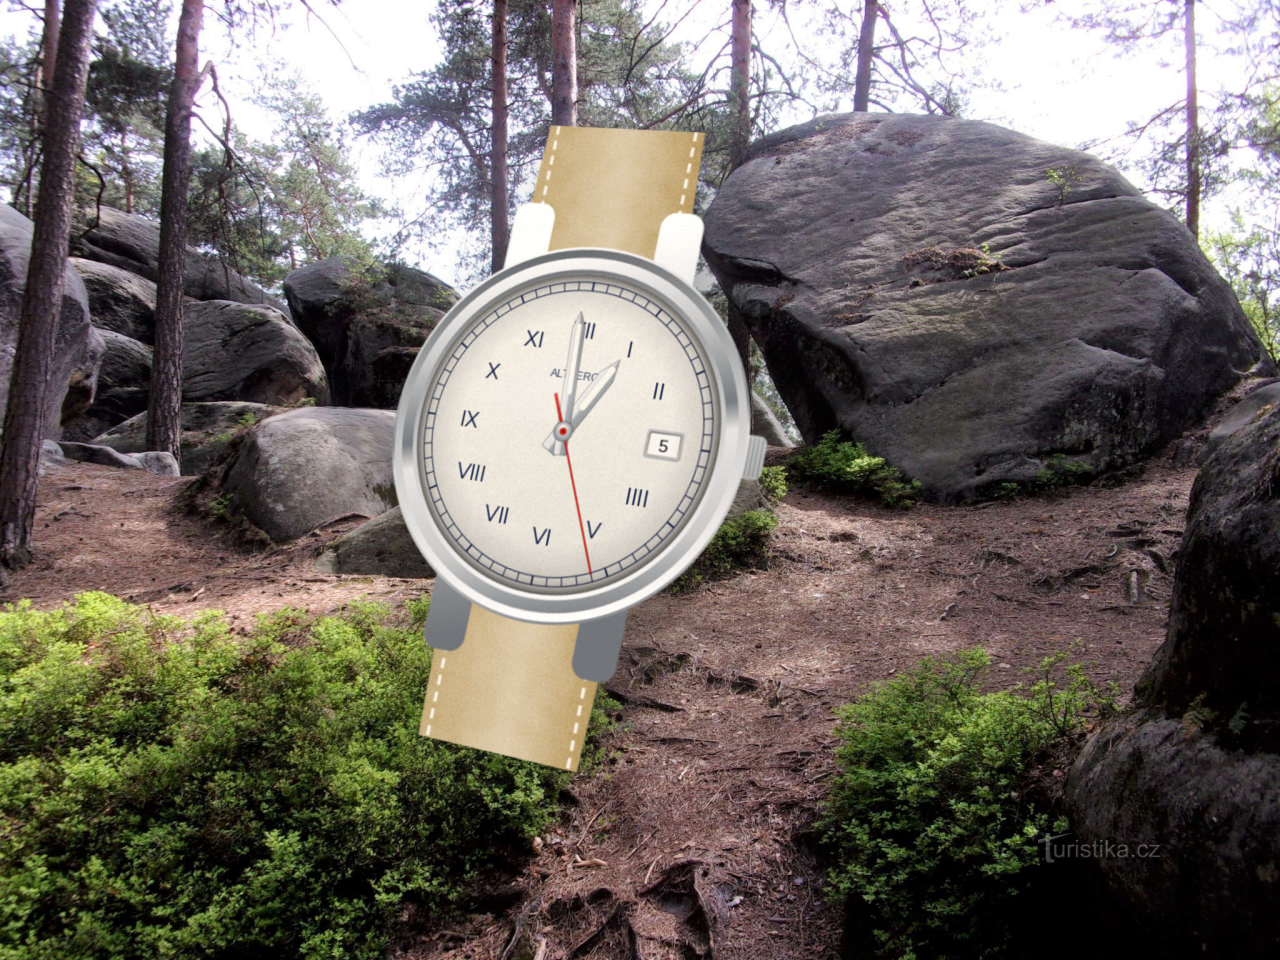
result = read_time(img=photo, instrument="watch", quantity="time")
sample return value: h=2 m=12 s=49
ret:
h=12 m=59 s=26
